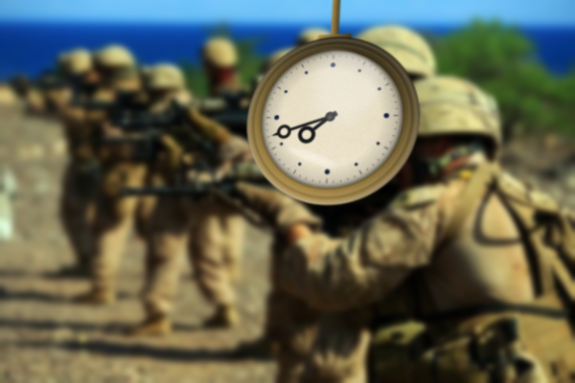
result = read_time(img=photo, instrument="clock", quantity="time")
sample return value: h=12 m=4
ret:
h=7 m=42
